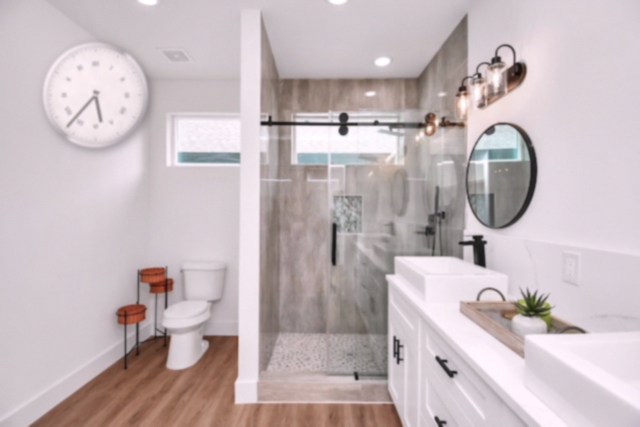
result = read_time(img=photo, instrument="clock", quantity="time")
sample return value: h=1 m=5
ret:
h=5 m=37
